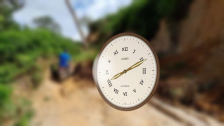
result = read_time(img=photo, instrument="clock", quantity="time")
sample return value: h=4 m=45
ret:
h=8 m=11
